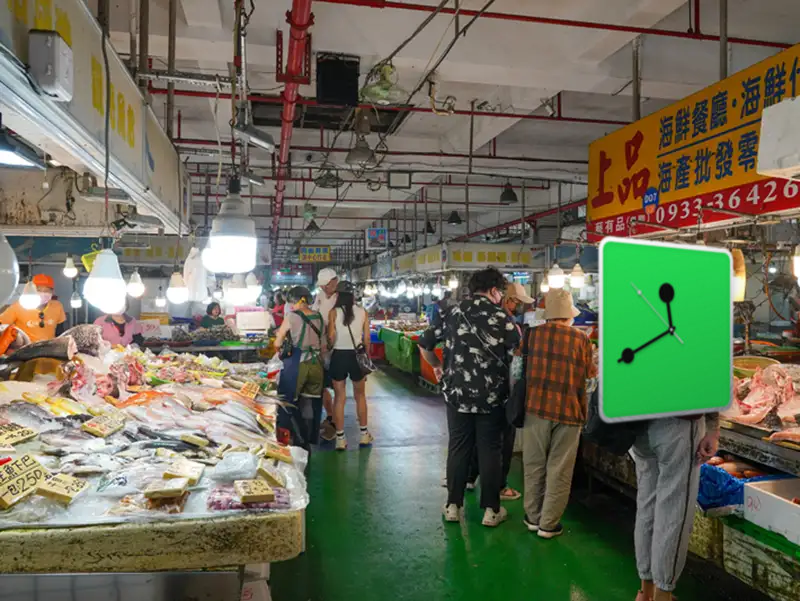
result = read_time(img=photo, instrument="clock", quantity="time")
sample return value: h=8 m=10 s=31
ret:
h=11 m=40 s=52
